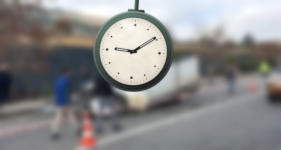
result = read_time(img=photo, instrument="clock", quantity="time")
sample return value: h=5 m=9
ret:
h=9 m=9
